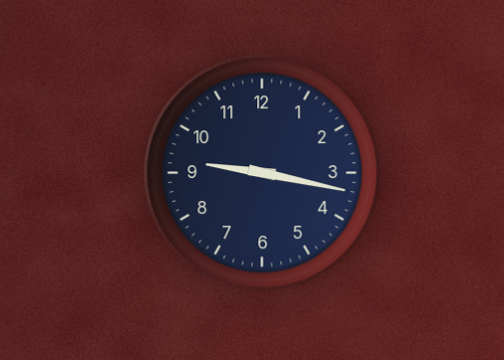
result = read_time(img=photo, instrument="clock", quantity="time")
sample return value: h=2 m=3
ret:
h=9 m=17
